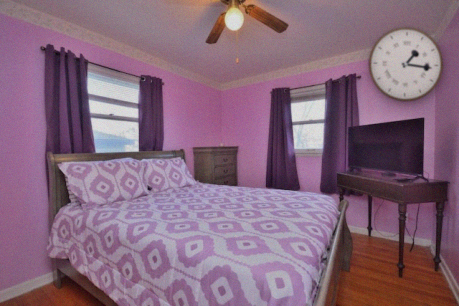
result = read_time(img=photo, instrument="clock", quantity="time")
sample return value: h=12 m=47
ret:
h=1 m=16
